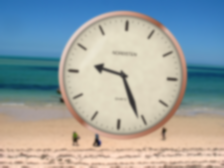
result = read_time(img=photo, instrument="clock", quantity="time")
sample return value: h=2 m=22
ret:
h=9 m=26
